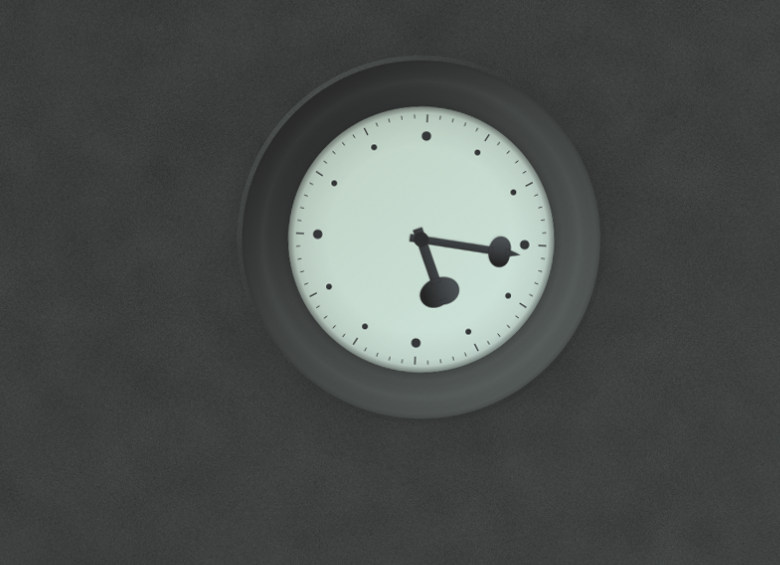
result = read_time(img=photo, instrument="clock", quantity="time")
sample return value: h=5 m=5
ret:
h=5 m=16
